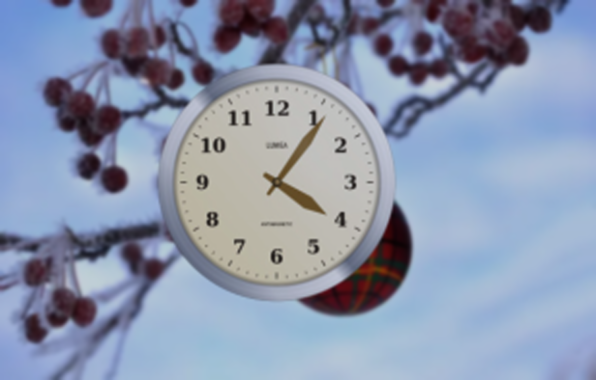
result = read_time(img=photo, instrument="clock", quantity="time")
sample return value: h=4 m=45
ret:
h=4 m=6
